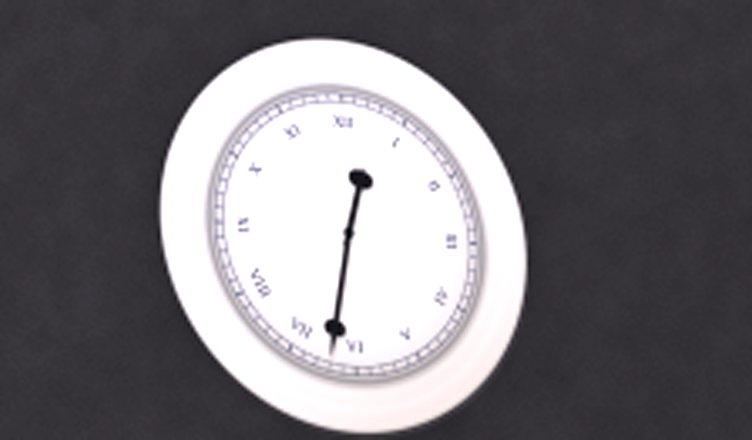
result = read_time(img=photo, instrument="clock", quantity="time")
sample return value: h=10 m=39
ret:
h=12 m=32
